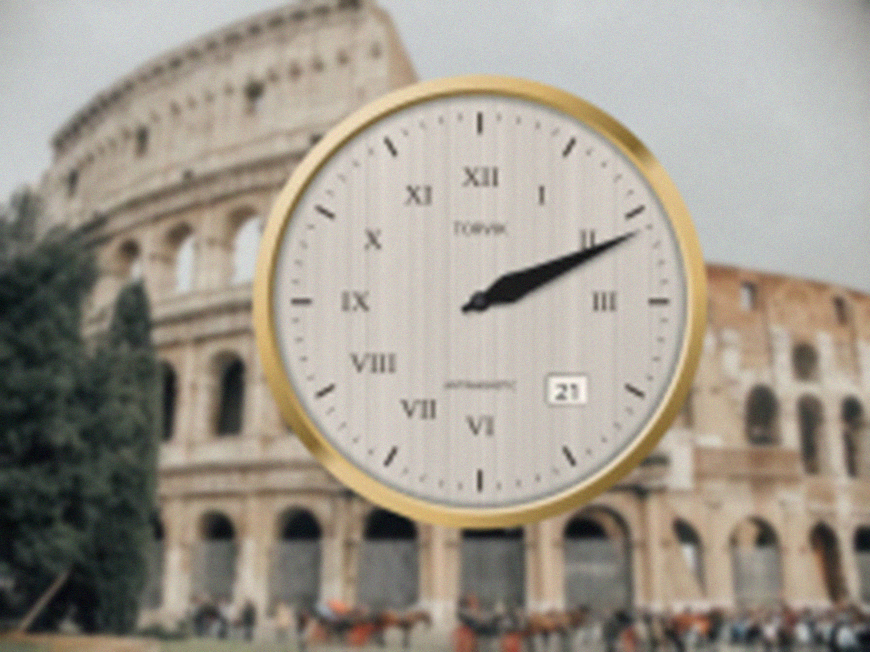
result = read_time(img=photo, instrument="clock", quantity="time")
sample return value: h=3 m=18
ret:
h=2 m=11
